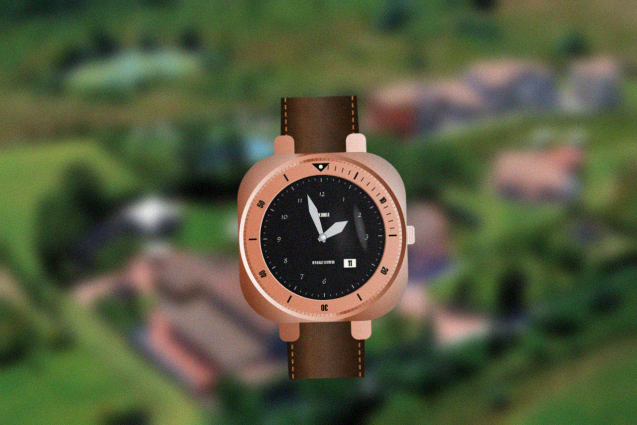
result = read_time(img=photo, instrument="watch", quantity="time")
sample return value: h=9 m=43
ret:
h=1 m=57
